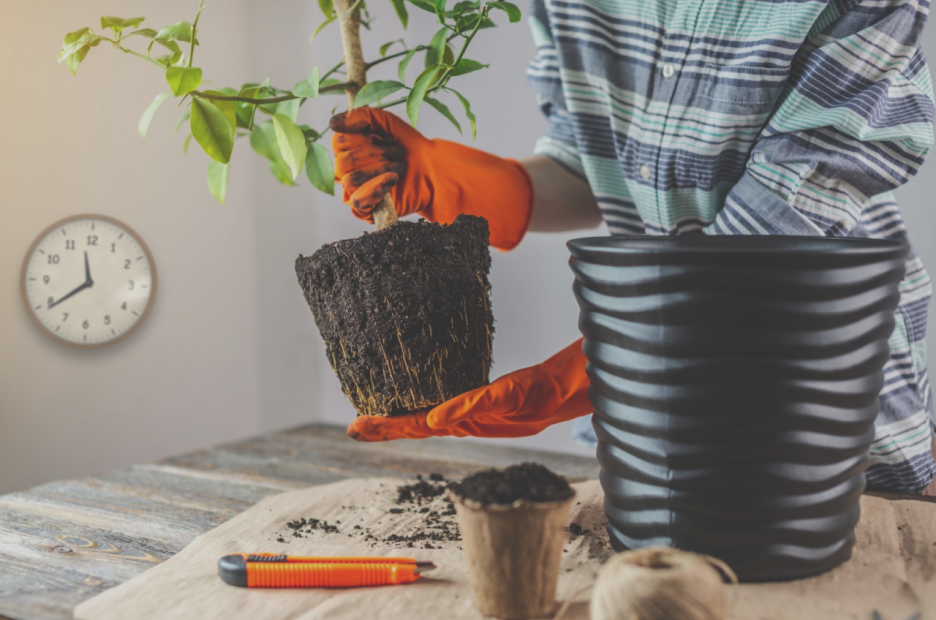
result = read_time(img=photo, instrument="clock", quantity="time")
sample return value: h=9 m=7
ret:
h=11 m=39
